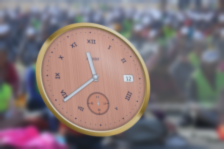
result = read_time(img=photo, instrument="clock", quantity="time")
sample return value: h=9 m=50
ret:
h=11 m=39
